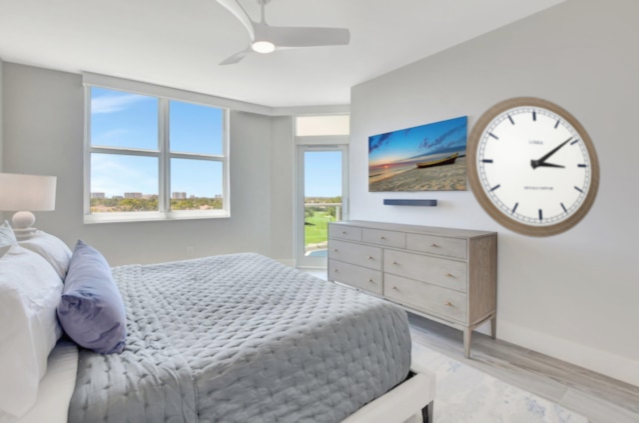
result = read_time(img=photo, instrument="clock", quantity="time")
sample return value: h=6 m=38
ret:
h=3 m=9
